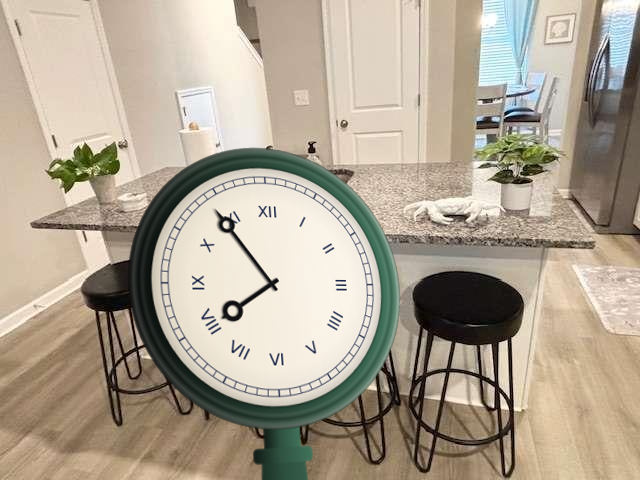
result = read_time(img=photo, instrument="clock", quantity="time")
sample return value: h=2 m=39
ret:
h=7 m=54
